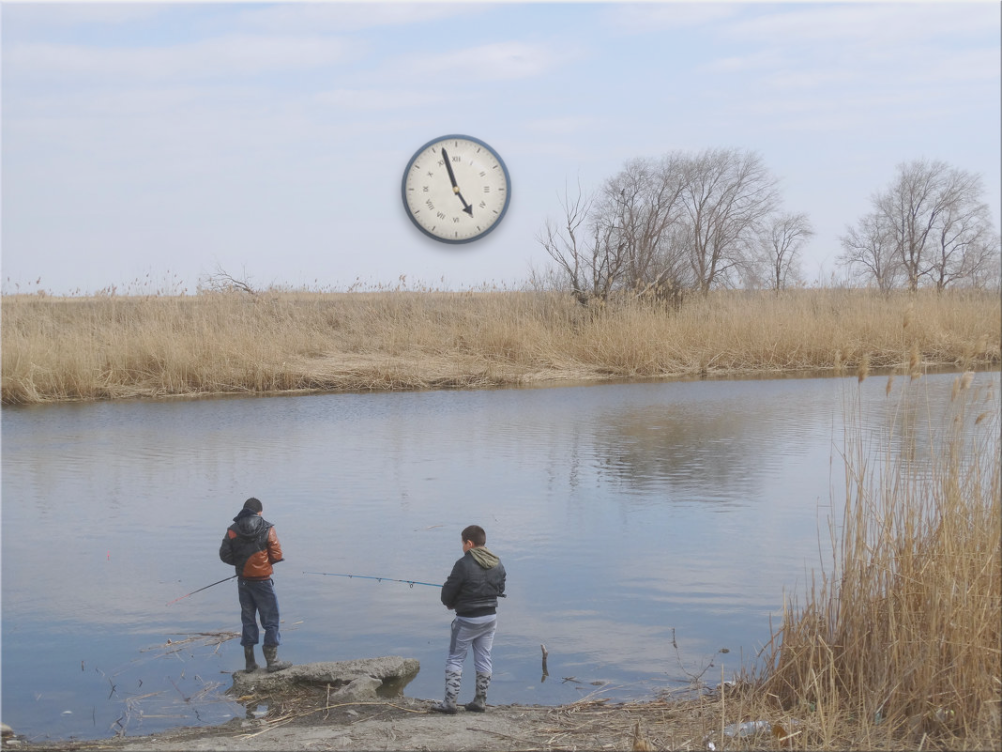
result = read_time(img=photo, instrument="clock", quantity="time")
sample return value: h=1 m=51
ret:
h=4 m=57
